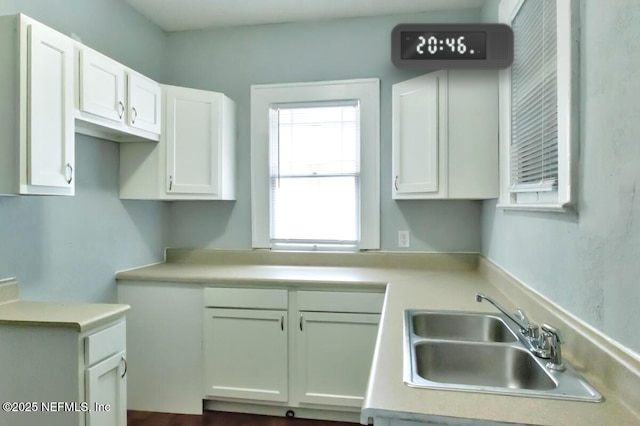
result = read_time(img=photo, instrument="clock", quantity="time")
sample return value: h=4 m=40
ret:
h=20 m=46
